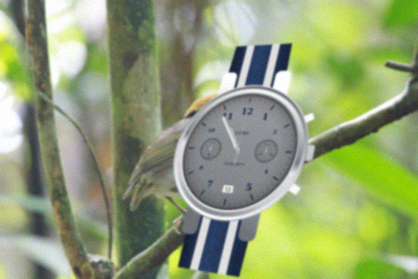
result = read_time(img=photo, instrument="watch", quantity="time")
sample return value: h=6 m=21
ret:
h=10 m=54
